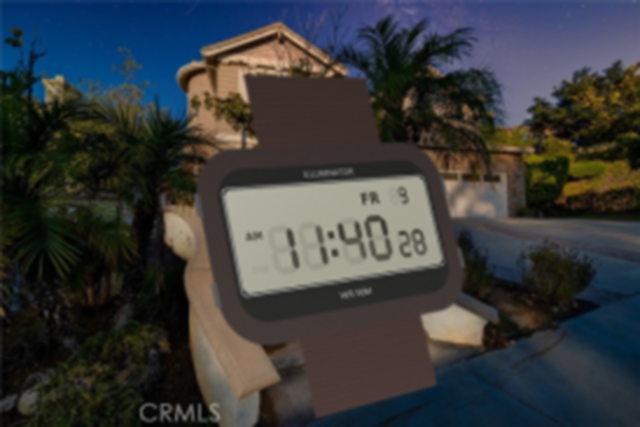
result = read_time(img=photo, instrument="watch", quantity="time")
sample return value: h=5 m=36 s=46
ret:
h=11 m=40 s=28
